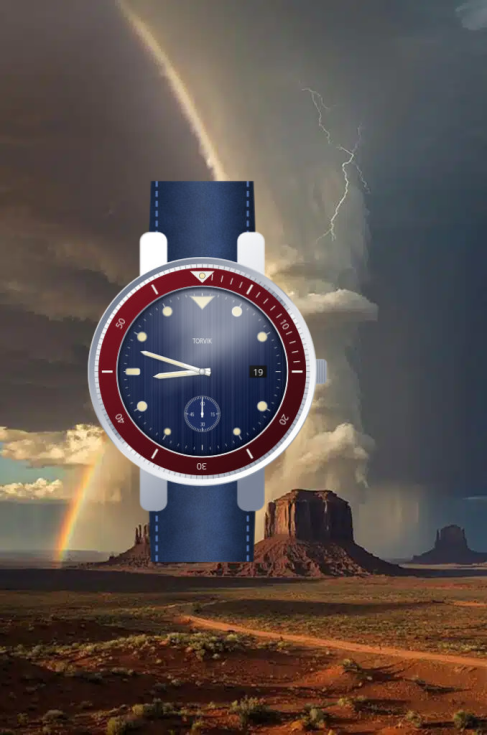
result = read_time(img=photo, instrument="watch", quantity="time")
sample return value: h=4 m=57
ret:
h=8 m=48
